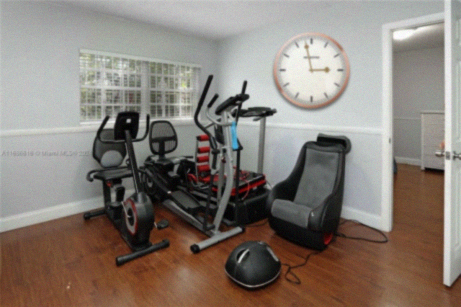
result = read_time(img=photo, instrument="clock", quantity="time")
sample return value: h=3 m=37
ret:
h=2 m=58
